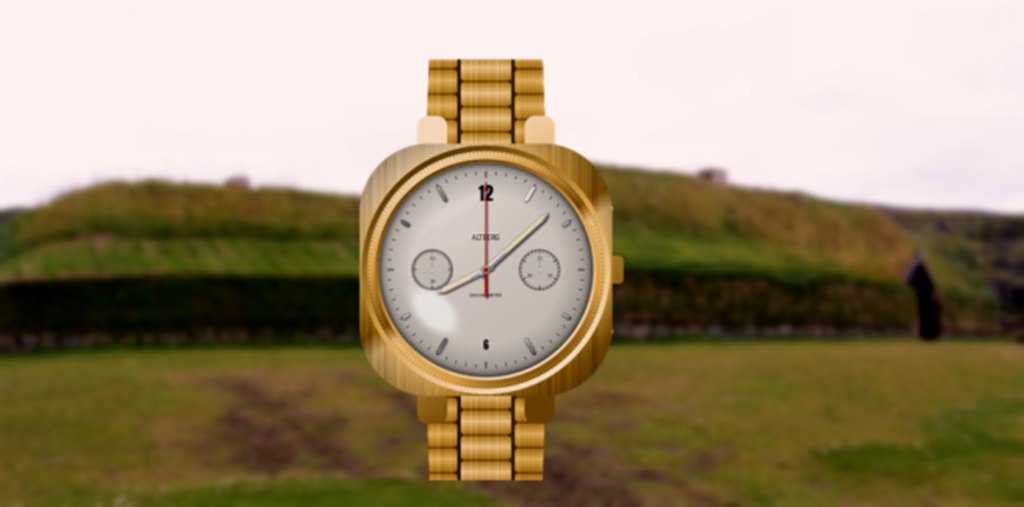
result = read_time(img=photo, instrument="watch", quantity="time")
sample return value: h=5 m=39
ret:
h=8 m=8
